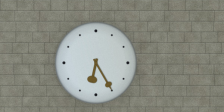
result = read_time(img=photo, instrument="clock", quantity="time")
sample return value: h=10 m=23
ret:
h=6 m=25
